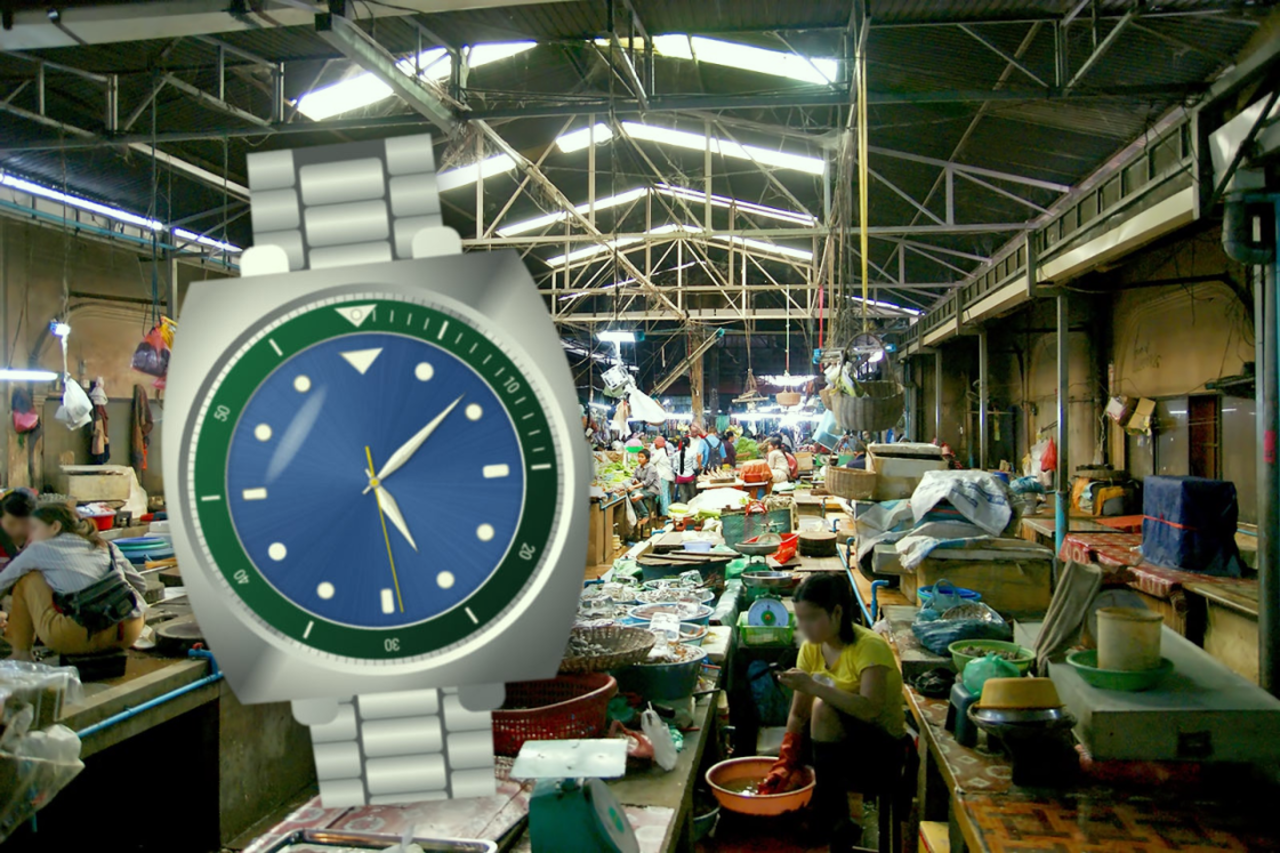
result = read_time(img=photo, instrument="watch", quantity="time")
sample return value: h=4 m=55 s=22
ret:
h=5 m=8 s=29
